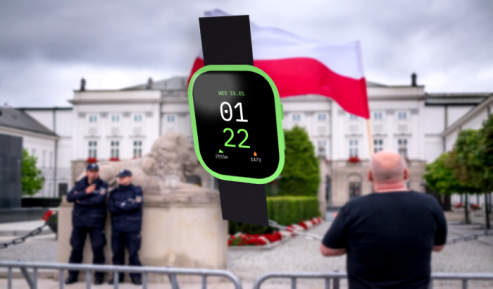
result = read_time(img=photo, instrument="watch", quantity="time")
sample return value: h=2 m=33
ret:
h=1 m=22
